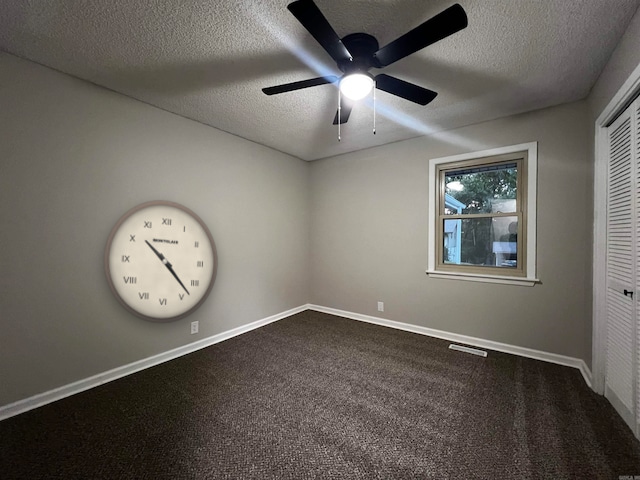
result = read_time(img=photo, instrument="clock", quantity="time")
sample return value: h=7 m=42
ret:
h=10 m=23
